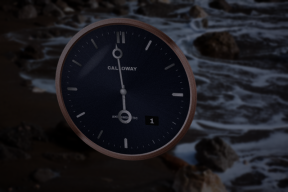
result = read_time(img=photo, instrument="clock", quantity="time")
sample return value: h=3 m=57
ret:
h=5 m=59
